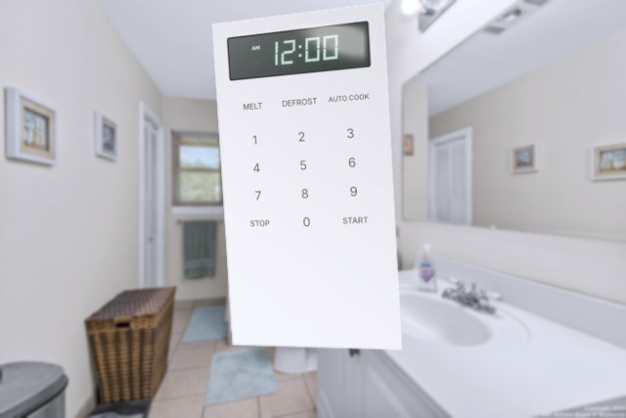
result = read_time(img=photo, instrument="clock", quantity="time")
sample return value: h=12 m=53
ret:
h=12 m=0
